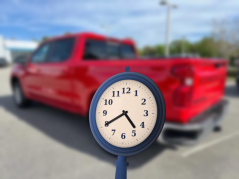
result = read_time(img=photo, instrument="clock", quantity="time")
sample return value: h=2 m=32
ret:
h=4 m=40
